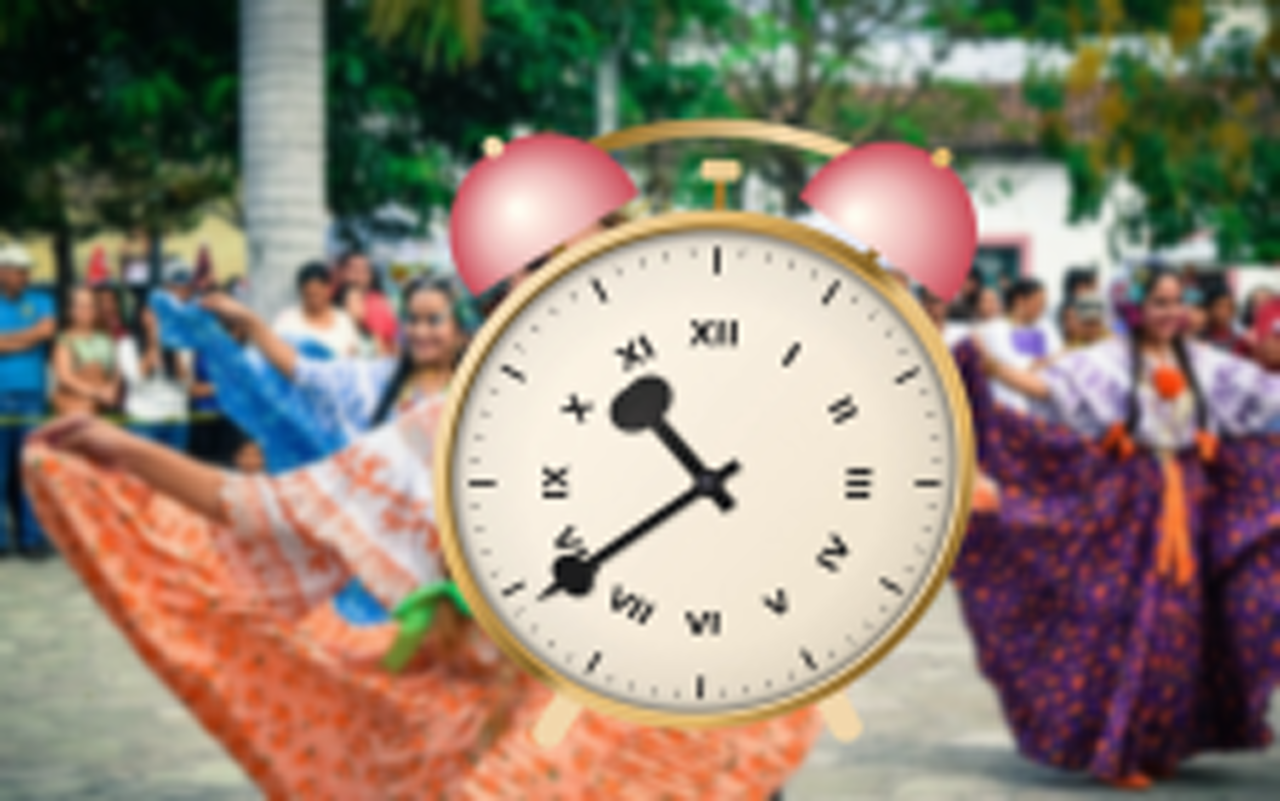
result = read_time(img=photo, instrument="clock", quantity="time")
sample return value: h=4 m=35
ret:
h=10 m=39
